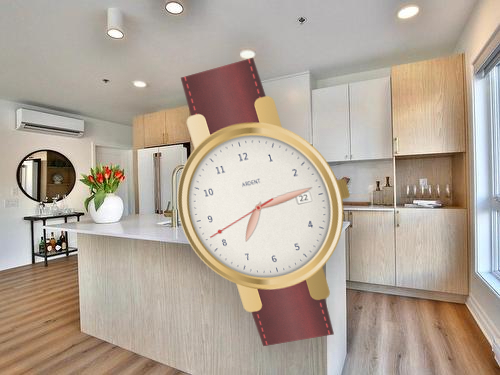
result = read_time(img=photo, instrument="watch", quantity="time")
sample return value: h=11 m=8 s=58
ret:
h=7 m=13 s=42
